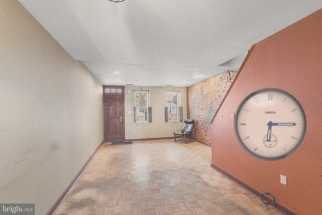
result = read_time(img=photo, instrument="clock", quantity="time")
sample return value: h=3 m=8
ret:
h=6 m=15
